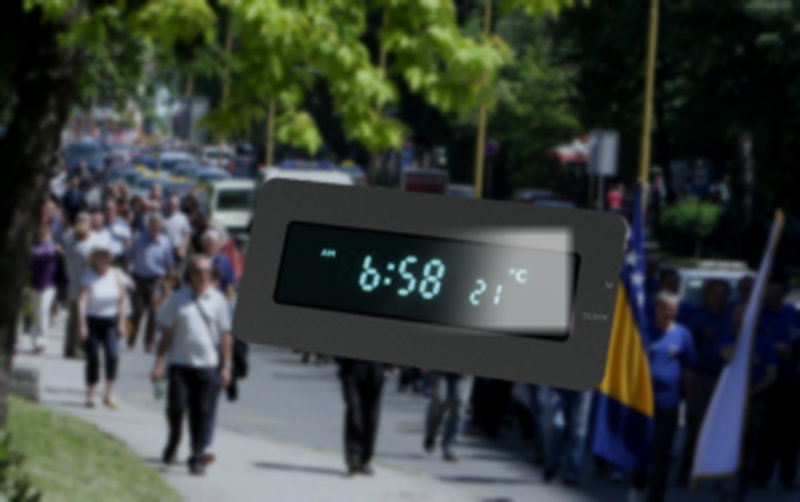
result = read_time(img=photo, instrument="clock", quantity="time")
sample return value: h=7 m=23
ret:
h=6 m=58
